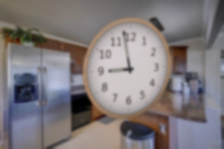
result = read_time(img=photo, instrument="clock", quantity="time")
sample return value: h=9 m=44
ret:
h=8 m=58
